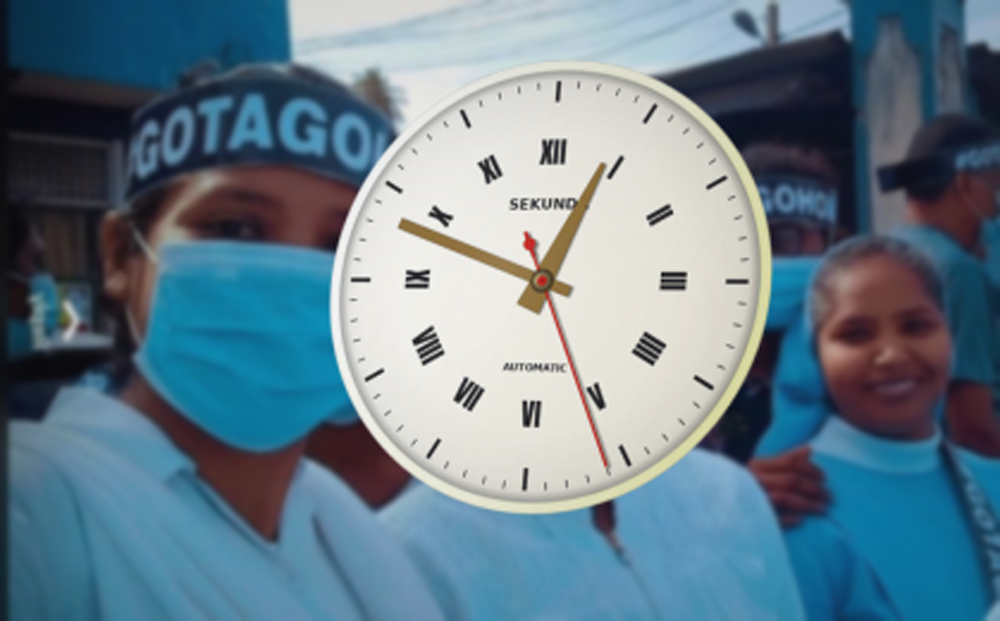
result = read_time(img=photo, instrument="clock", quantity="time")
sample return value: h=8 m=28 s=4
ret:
h=12 m=48 s=26
